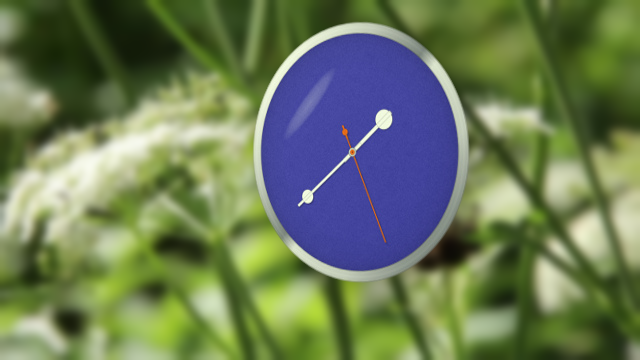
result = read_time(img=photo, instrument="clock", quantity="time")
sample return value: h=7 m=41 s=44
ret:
h=1 m=38 s=26
